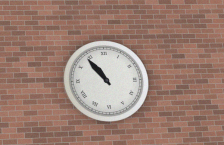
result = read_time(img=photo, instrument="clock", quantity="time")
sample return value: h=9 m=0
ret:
h=10 m=54
